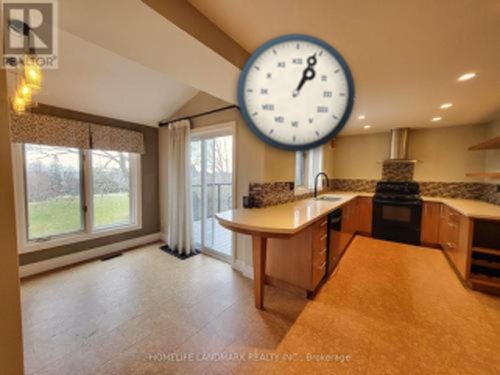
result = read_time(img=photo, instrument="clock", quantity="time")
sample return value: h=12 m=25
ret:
h=1 m=4
